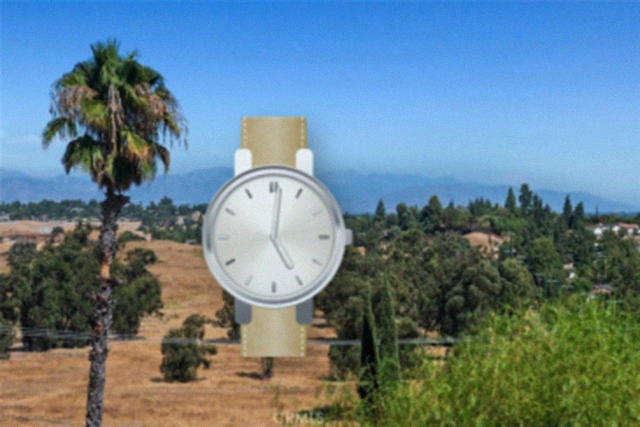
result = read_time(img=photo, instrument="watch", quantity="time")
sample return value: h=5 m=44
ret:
h=5 m=1
